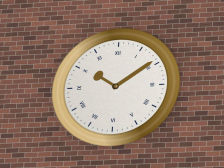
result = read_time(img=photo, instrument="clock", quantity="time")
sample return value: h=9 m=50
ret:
h=10 m=9
